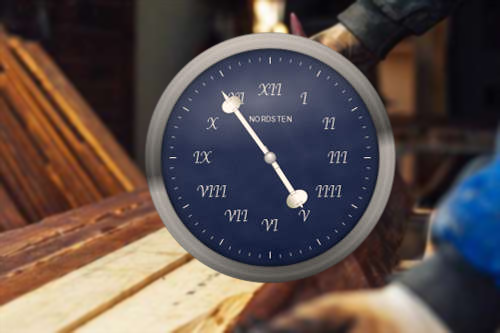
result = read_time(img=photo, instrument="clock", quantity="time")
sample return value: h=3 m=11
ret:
h=4 m=54
